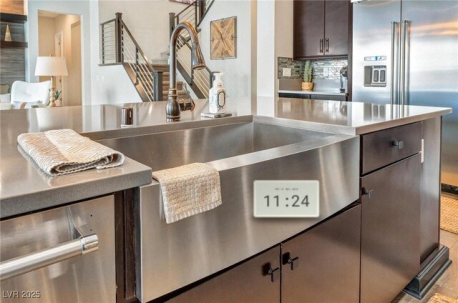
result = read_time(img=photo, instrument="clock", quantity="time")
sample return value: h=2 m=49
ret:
h=11 m=24
